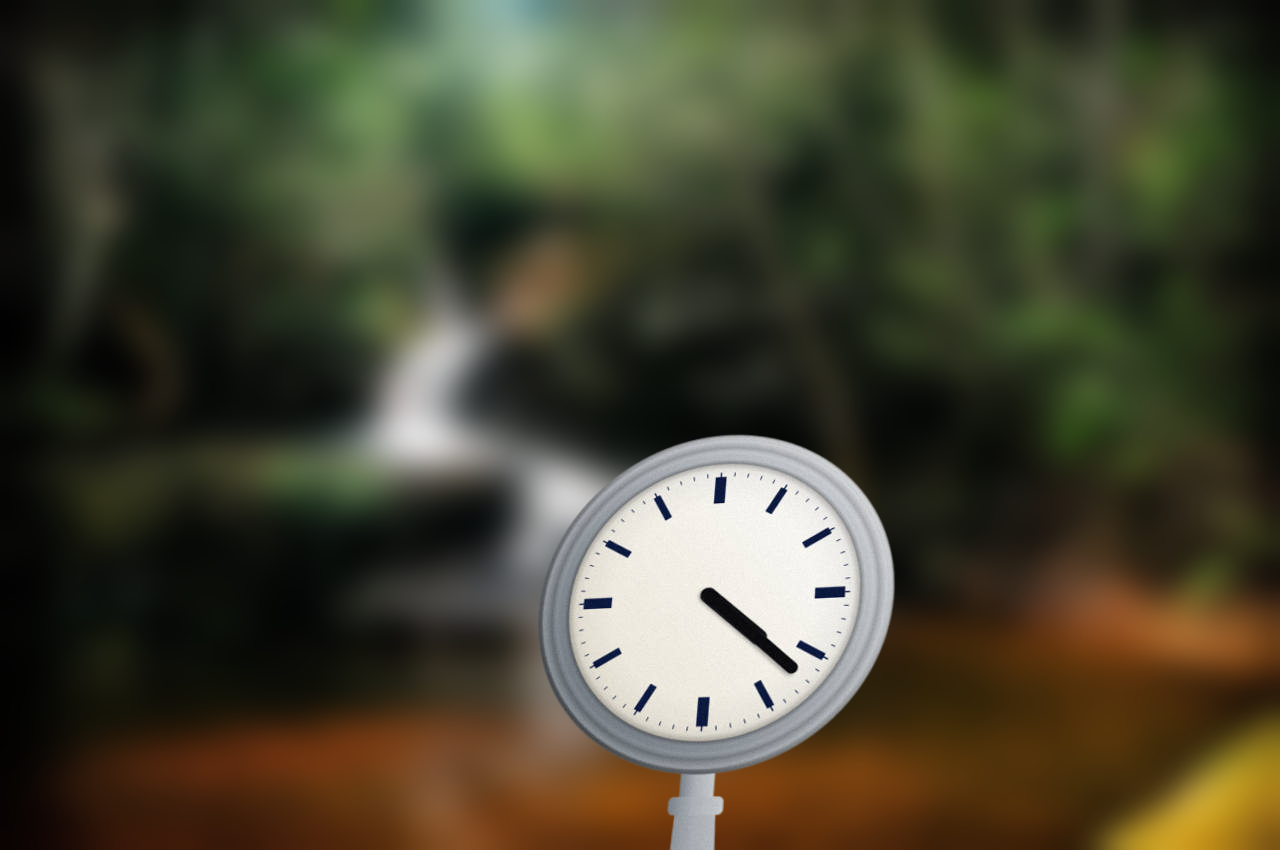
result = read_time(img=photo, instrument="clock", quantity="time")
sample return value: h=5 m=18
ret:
h=4 m=22
